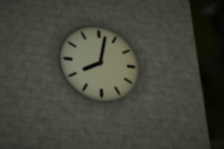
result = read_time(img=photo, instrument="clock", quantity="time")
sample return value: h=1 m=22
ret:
h=8 m=2
